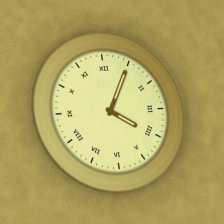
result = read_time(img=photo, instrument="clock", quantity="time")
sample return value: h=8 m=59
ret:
h=4 m=5
